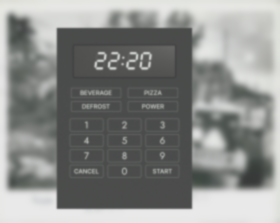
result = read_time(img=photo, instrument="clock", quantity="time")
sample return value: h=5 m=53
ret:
h=22 m=20
